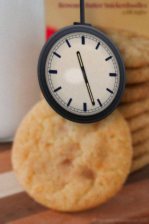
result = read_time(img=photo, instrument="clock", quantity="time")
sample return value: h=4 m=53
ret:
h=11 m=27
